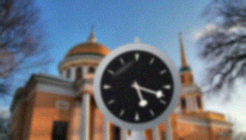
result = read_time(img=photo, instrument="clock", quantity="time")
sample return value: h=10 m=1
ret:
h=5 m=18
